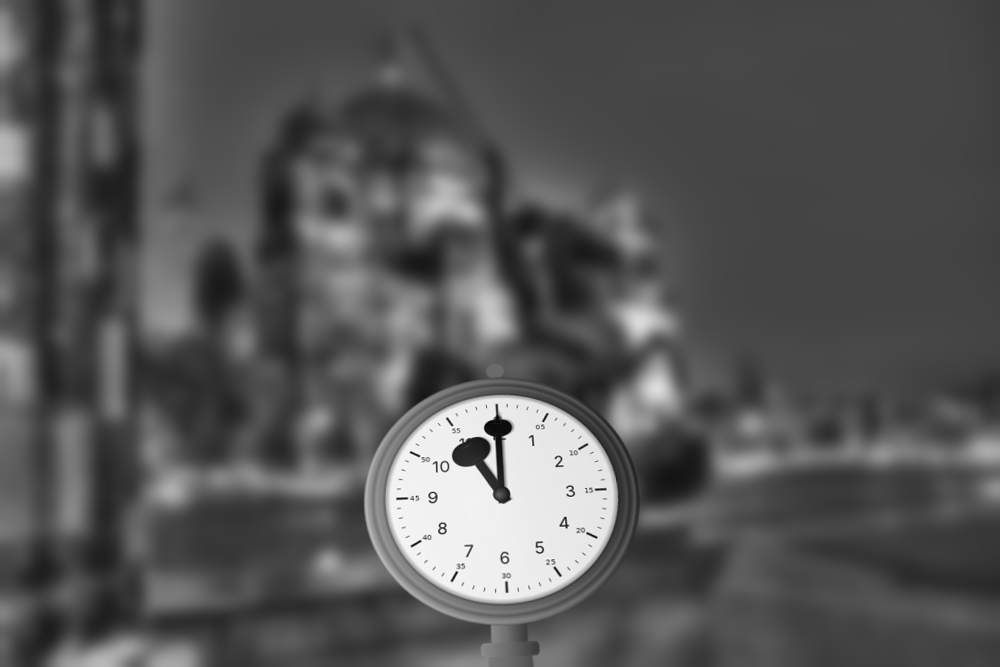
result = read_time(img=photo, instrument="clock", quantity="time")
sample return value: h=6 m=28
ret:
h=11 m=0
